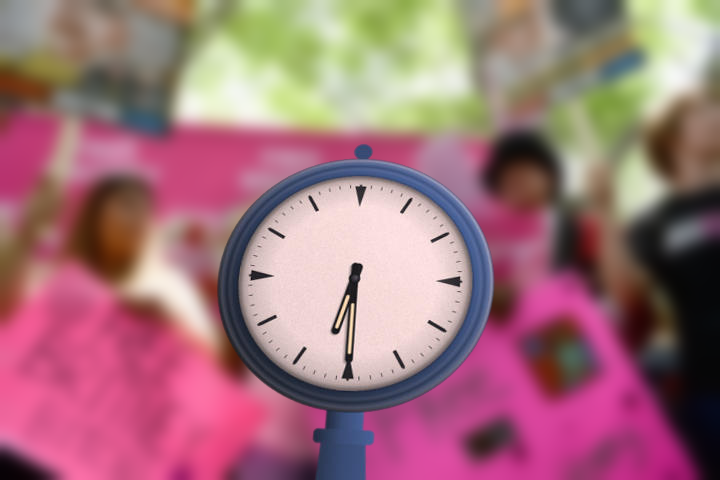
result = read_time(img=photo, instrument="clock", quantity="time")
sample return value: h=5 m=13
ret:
h=6 m=30
